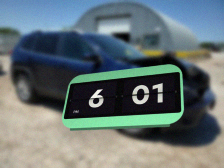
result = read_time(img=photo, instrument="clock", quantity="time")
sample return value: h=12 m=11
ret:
h=6 m=1
